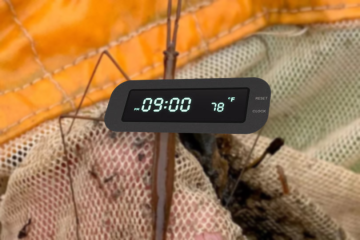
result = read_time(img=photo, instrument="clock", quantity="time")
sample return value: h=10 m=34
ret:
h=9 m=0
